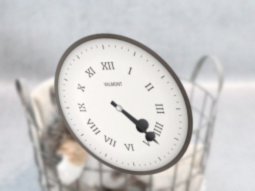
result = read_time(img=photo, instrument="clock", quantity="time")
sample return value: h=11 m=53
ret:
h=4 m=23
